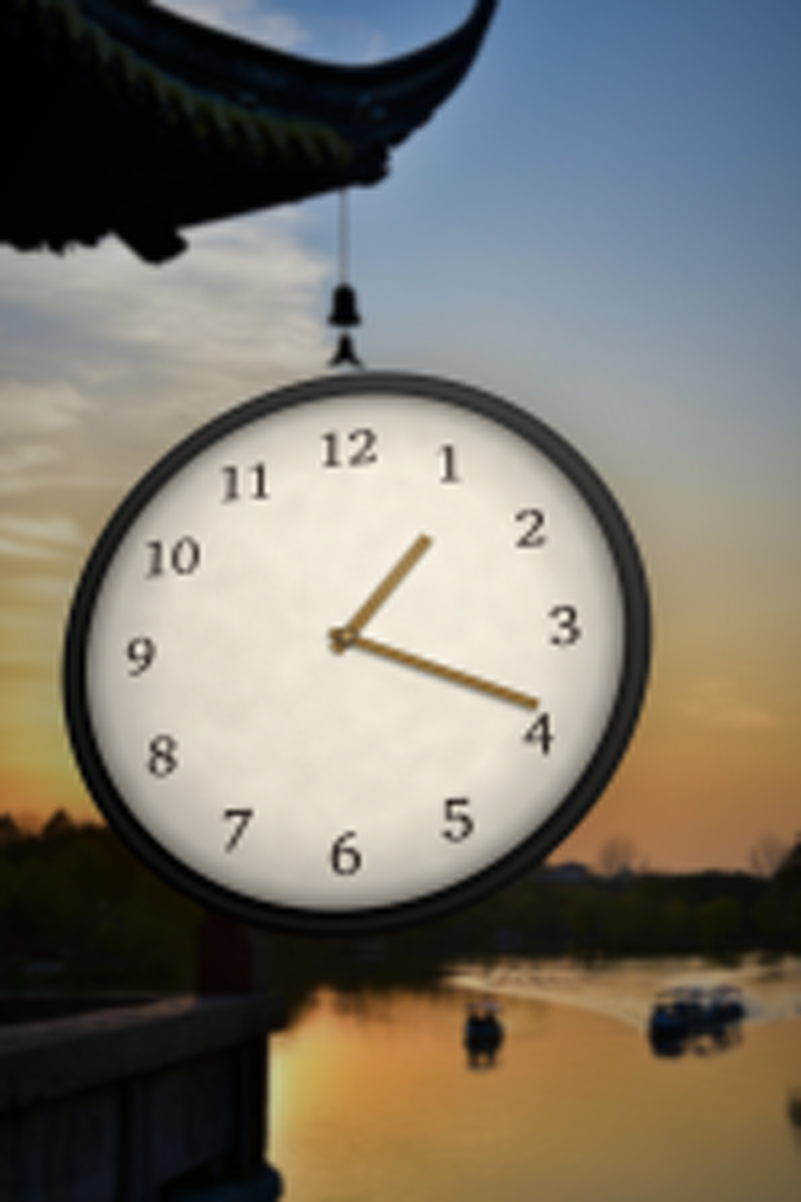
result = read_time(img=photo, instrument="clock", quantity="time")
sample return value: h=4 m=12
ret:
h=1 m=19
